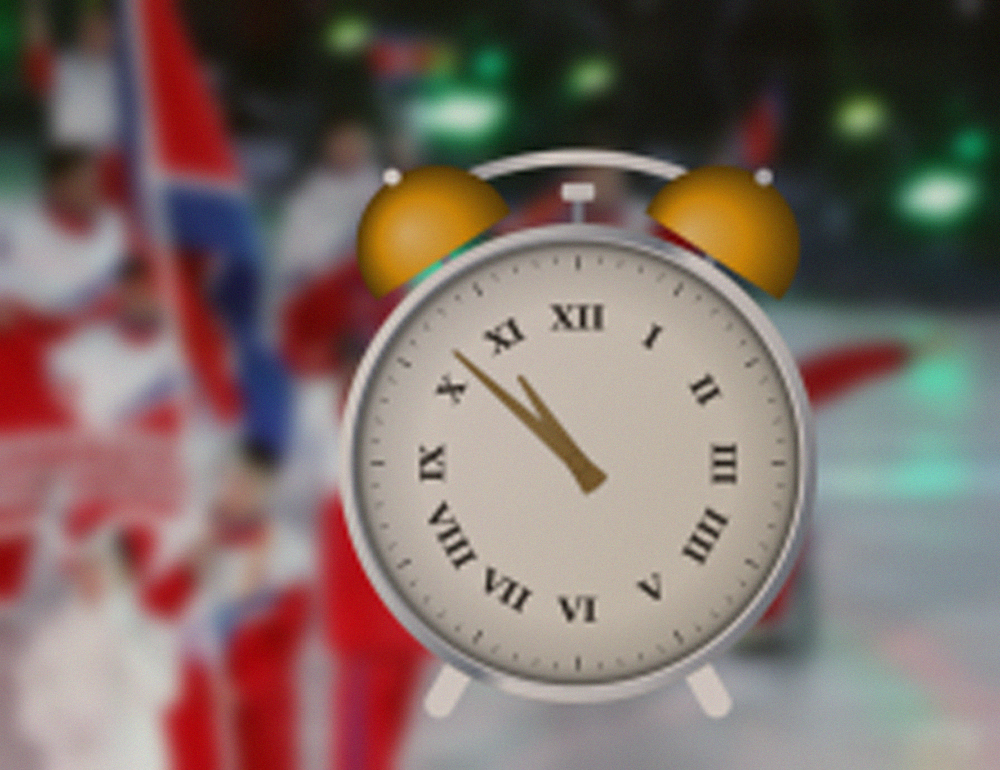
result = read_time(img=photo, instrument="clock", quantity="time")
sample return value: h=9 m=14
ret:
h=10 m=52
